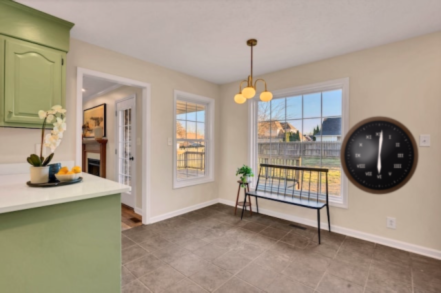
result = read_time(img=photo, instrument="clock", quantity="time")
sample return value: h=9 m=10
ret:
h=6 m=1
